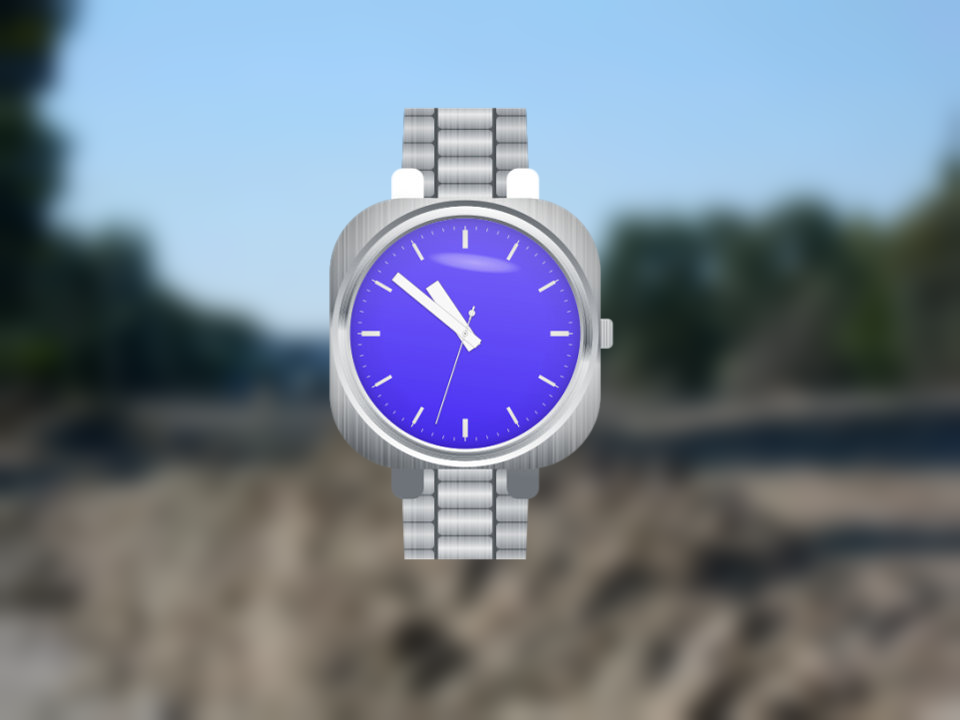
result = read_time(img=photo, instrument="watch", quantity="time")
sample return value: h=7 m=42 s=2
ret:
h=10 m=51 s=33
